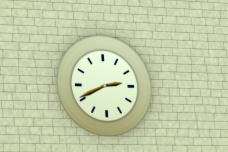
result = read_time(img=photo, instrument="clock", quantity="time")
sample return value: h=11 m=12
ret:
h=2 m=41
